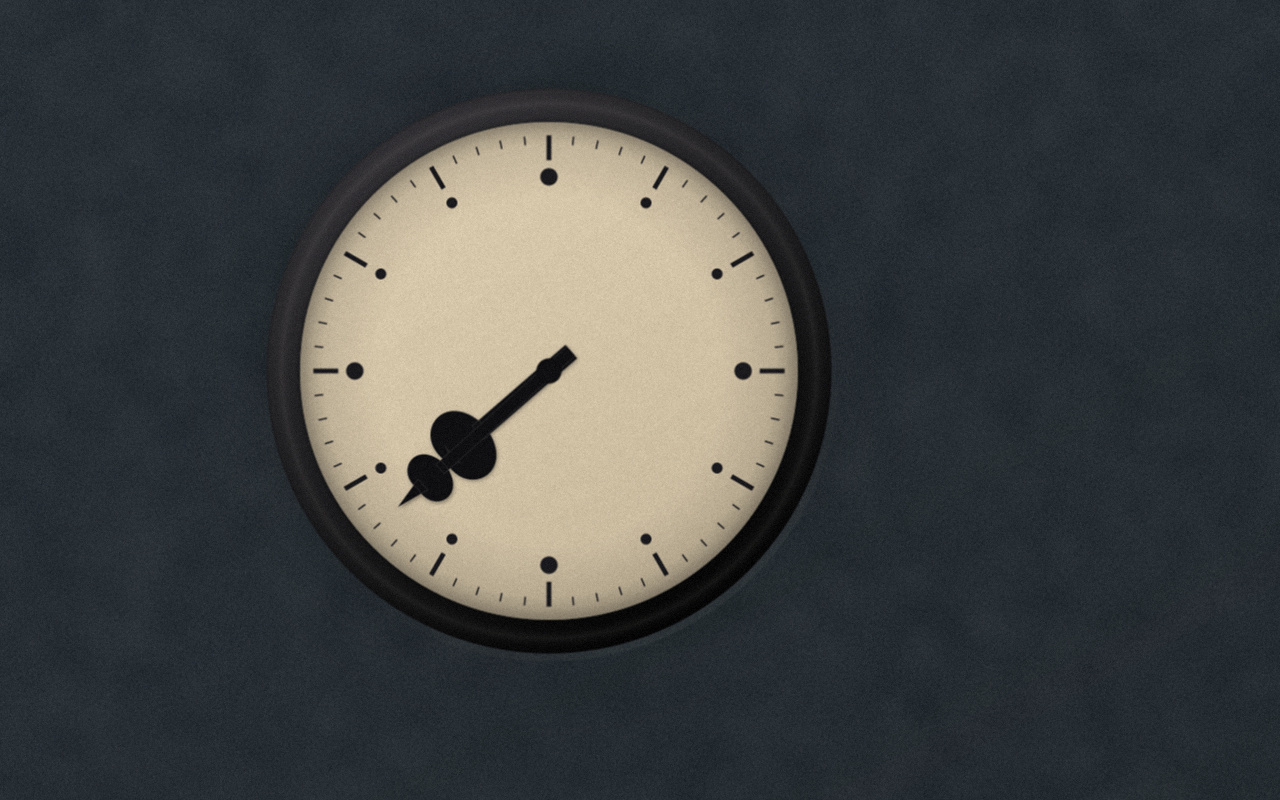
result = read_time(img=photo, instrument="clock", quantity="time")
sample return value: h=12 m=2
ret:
h=7 m=38
